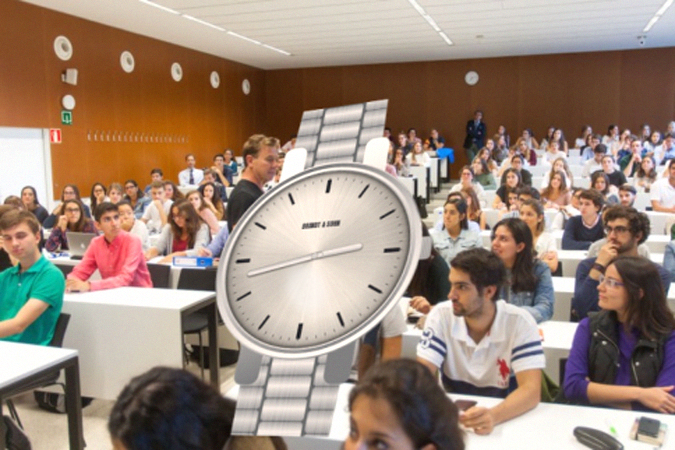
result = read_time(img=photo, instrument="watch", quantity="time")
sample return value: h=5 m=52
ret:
h=2 m=43
